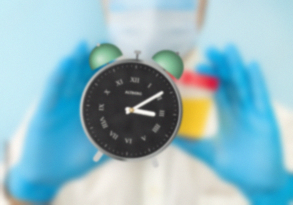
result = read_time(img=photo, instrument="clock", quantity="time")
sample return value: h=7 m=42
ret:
h=3 m=9
